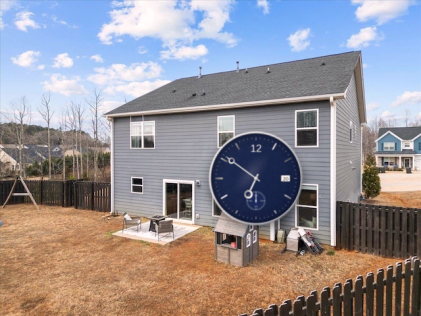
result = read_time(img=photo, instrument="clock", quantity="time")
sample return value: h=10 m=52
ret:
h=6 m=51
